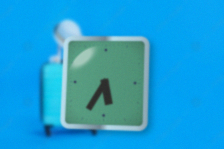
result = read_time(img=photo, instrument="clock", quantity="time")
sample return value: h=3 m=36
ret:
h=5 m=35
